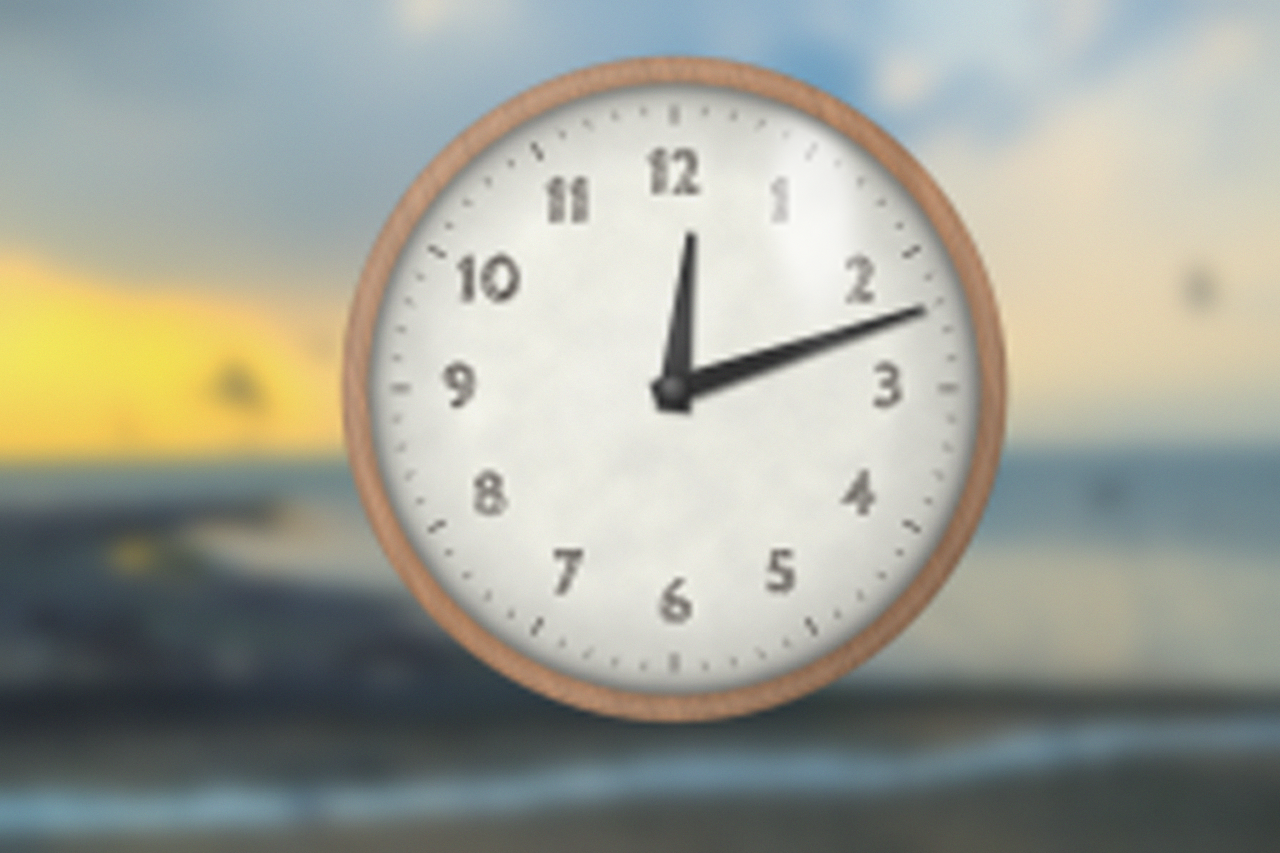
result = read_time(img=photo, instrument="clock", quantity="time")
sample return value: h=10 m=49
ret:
h=12 m=12
